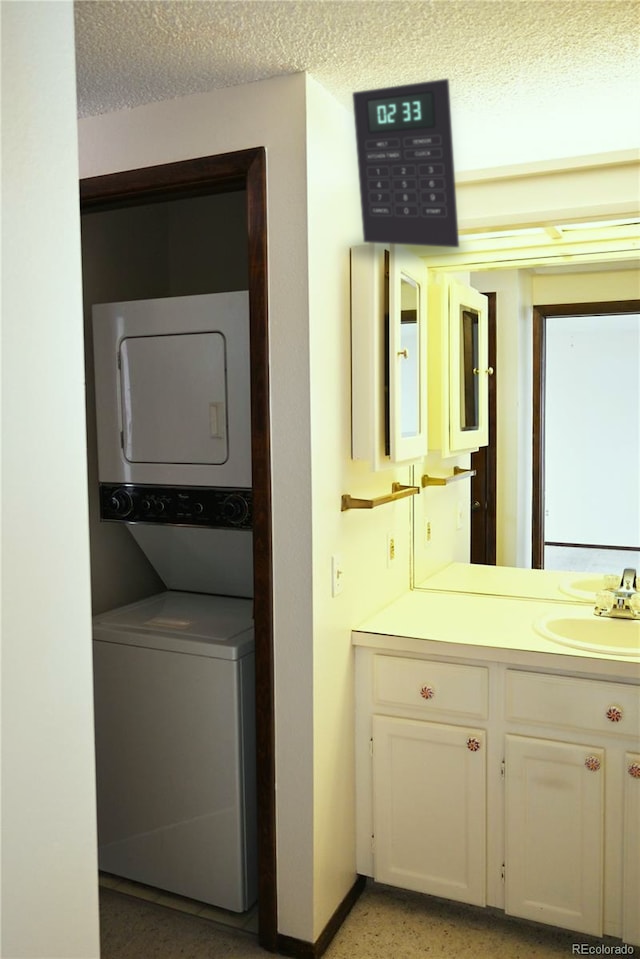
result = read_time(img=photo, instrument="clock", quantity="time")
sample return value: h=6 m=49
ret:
h=2 m=33
